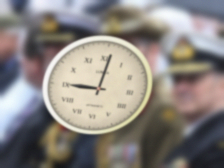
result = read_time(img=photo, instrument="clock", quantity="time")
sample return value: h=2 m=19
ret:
h=9 m=1
